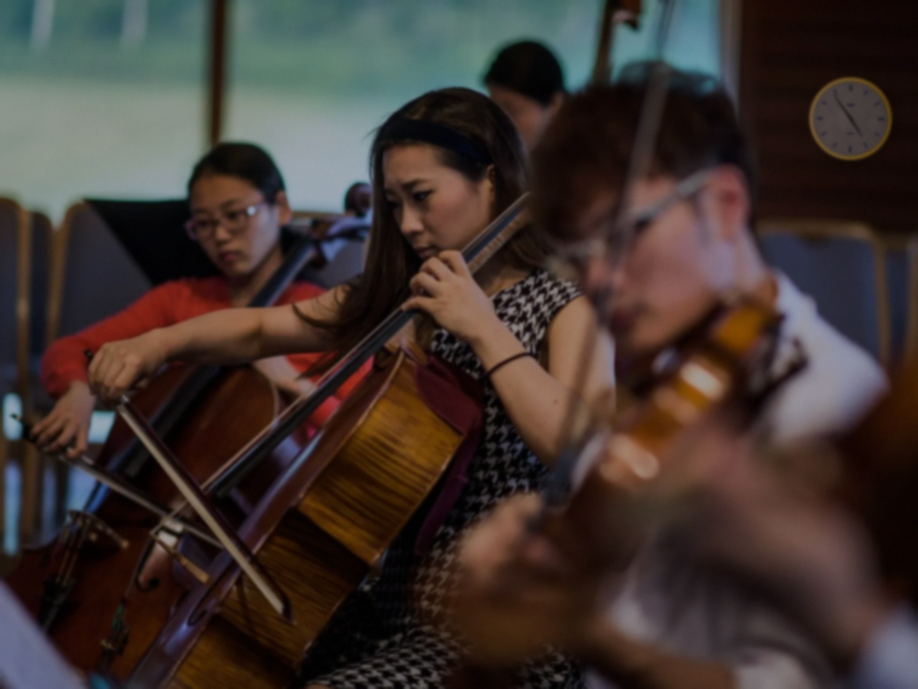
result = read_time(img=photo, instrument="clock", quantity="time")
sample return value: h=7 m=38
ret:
h=4 m=54
